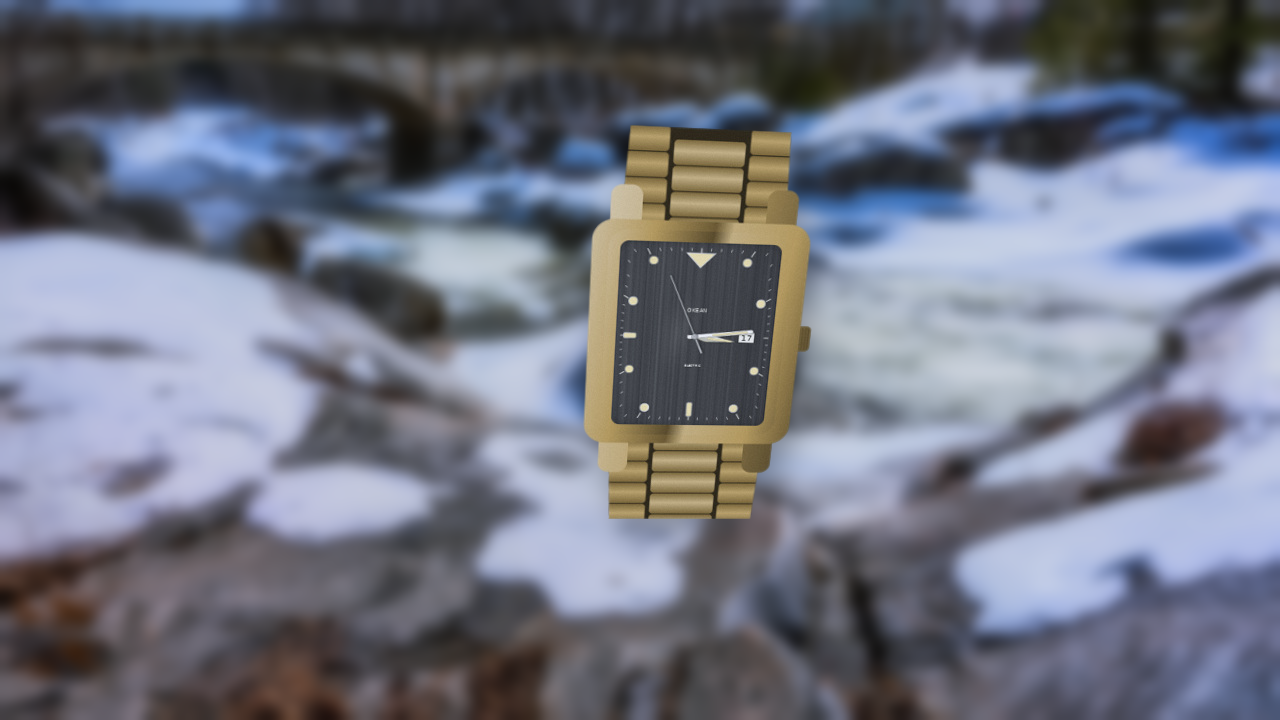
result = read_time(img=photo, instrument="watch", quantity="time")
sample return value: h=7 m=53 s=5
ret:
h=3 m=13 s=56
